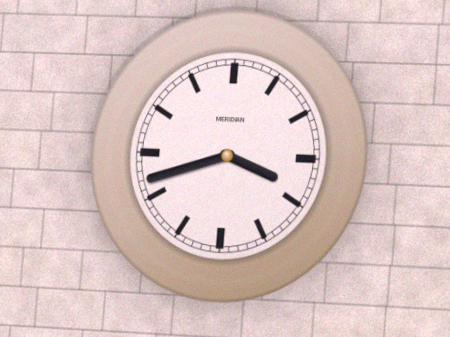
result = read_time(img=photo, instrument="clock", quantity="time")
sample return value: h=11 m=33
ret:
h=3 m=42
